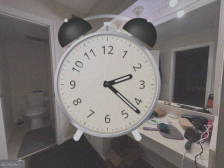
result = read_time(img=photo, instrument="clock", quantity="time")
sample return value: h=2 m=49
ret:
h=2 m=22
